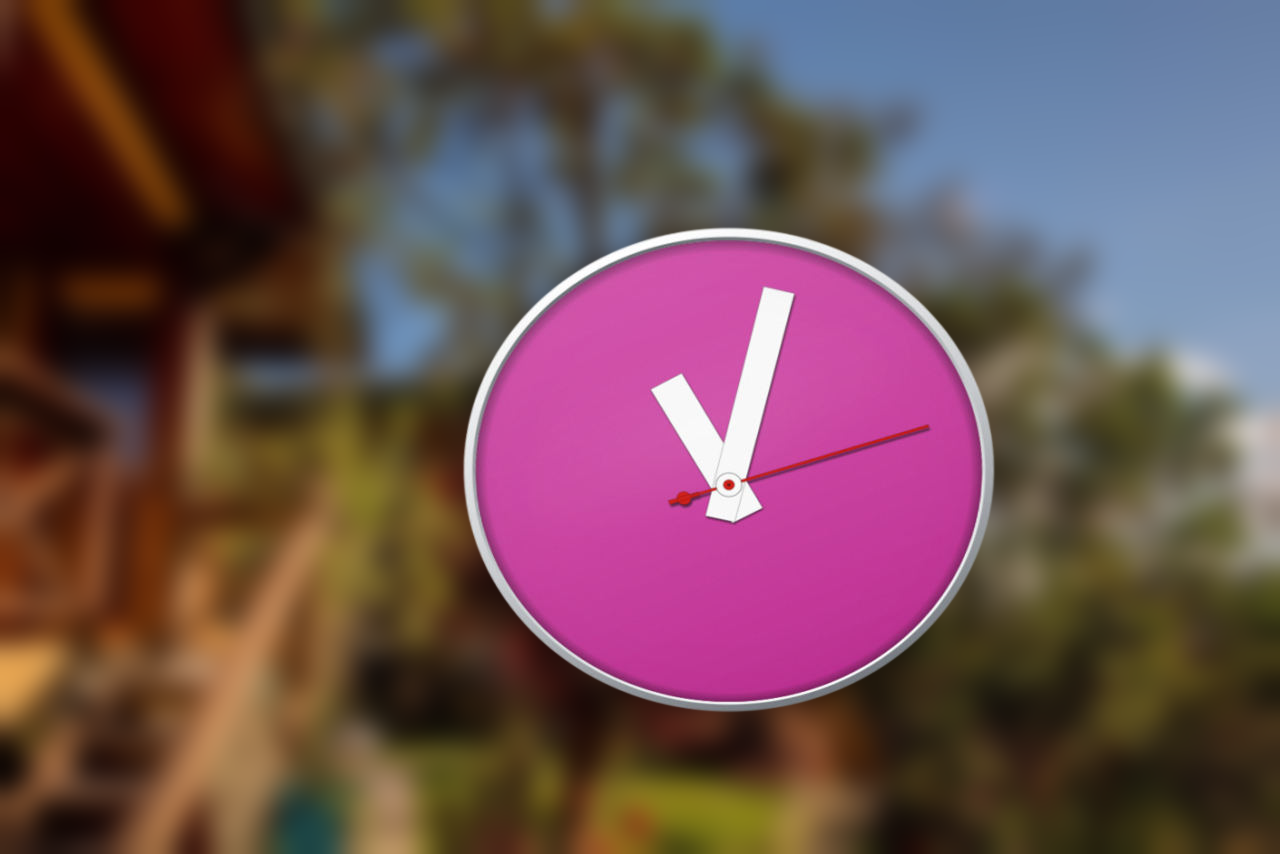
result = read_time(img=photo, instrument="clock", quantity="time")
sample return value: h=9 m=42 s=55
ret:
h=11 m=2 s=12
